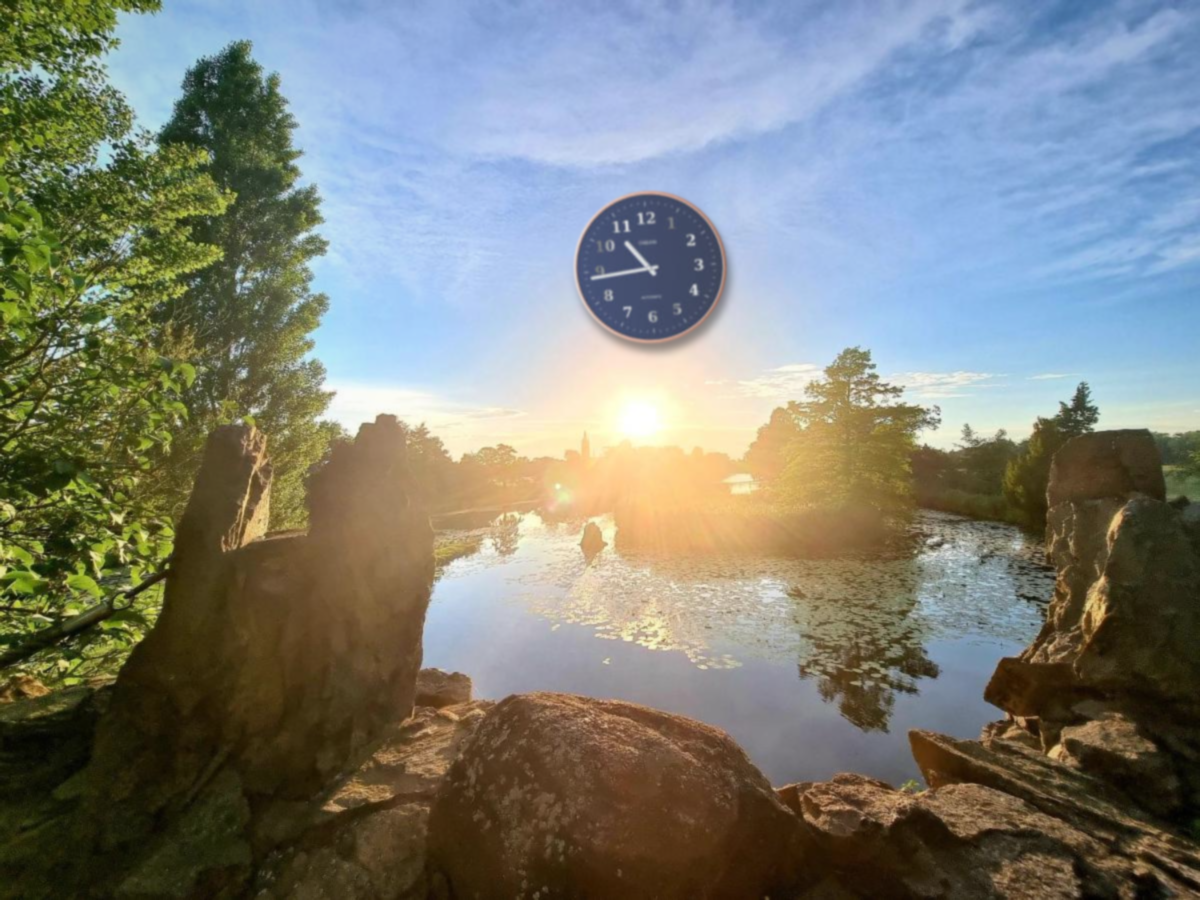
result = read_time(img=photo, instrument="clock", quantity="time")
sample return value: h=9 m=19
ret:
h=10 m=44
